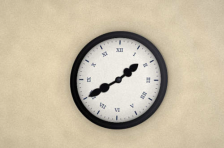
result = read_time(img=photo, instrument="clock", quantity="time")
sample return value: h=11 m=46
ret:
h=1 m=40
